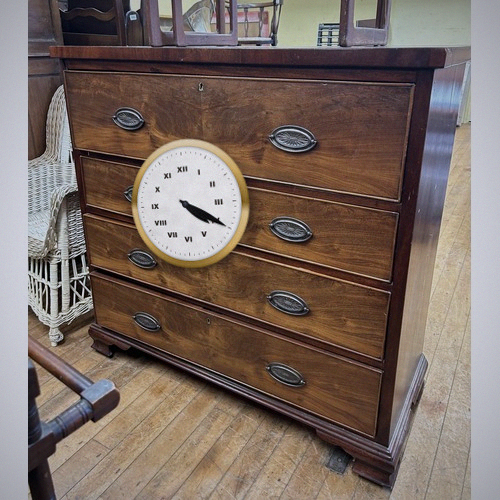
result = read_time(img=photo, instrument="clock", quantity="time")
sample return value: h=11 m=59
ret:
h=4 m=20
